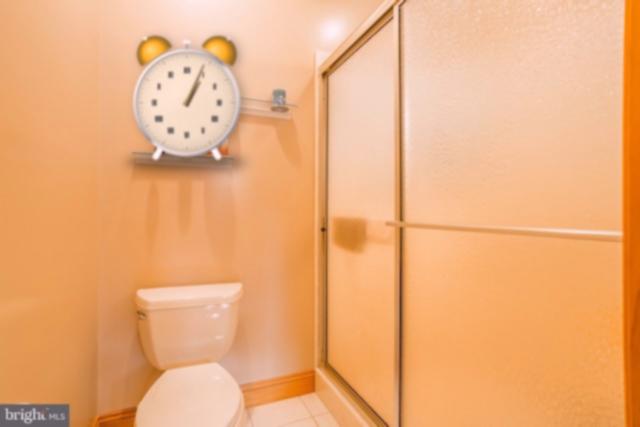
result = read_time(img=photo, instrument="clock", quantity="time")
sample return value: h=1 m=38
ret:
h=1 m=4
